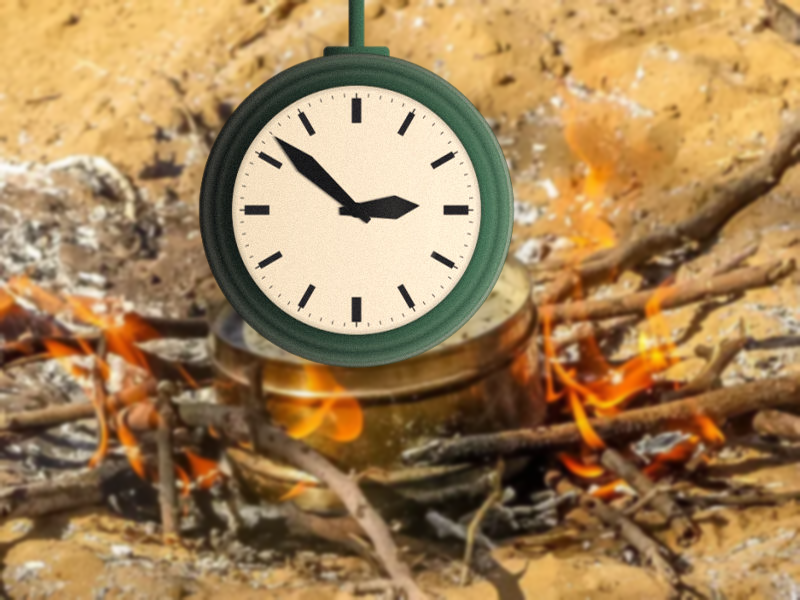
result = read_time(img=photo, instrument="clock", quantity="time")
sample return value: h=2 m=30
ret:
h=2 m=52
